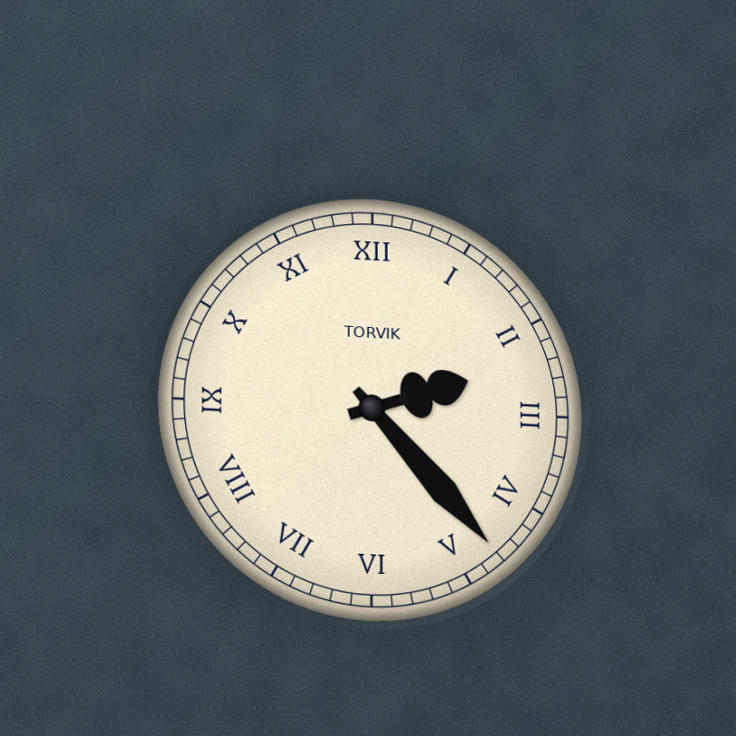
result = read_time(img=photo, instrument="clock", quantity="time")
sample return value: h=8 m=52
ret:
h=2 m=23
